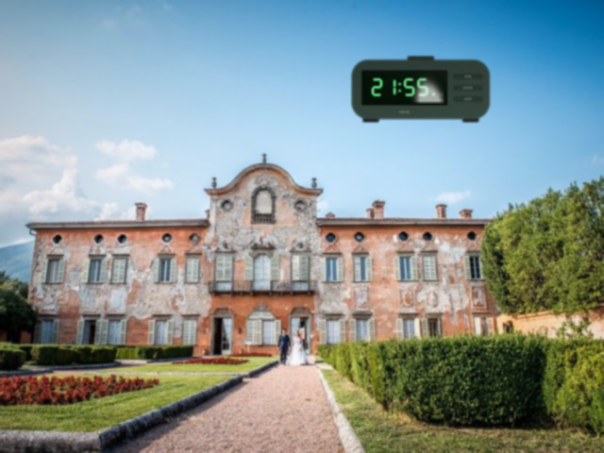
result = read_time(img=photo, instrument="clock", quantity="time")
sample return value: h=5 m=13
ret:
h=21 m=55
